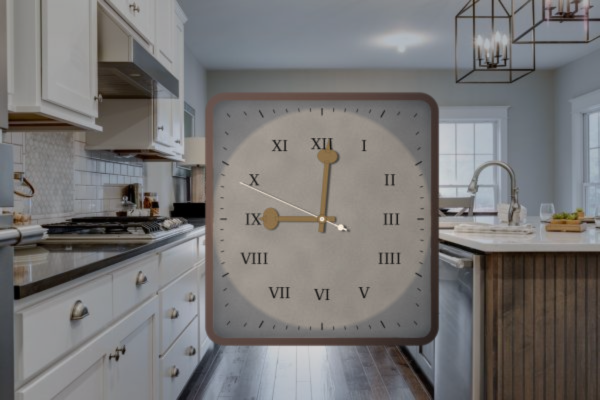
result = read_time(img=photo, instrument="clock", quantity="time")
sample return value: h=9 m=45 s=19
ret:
h=9 m=0 s=49
